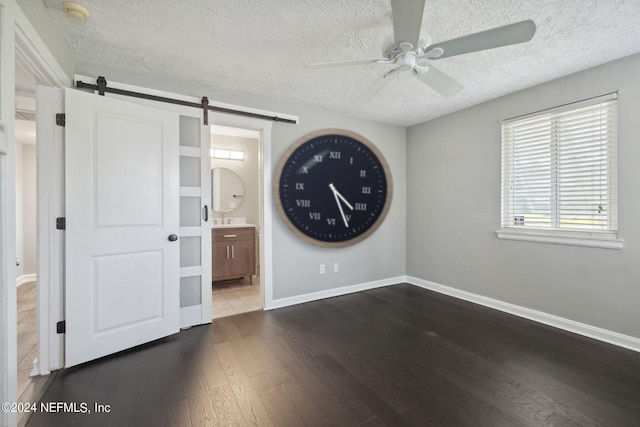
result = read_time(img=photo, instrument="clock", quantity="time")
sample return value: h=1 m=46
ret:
h=4 m=26
